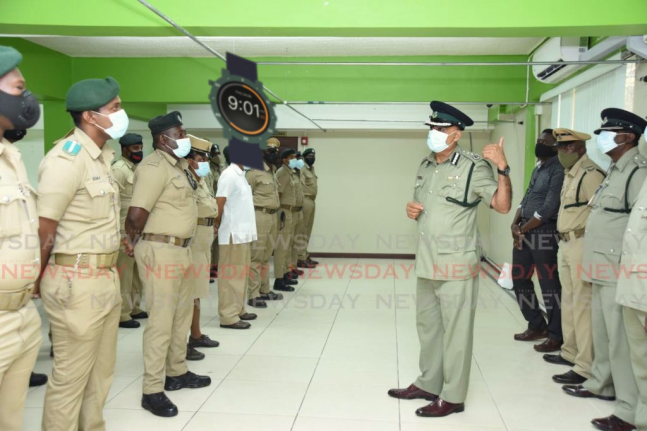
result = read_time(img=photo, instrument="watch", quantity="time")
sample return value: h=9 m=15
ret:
h=9 m=1
